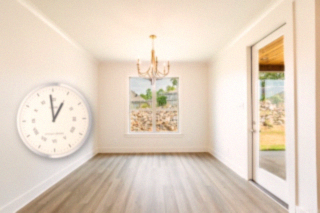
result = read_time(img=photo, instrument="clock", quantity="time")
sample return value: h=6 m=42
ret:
h=12 m=59
